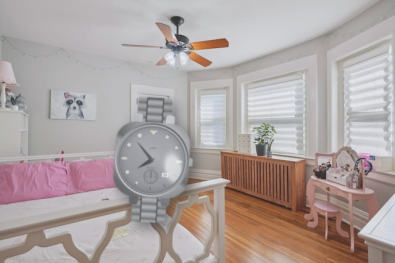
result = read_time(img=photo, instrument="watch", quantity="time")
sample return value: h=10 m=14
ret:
h=7 m=53
